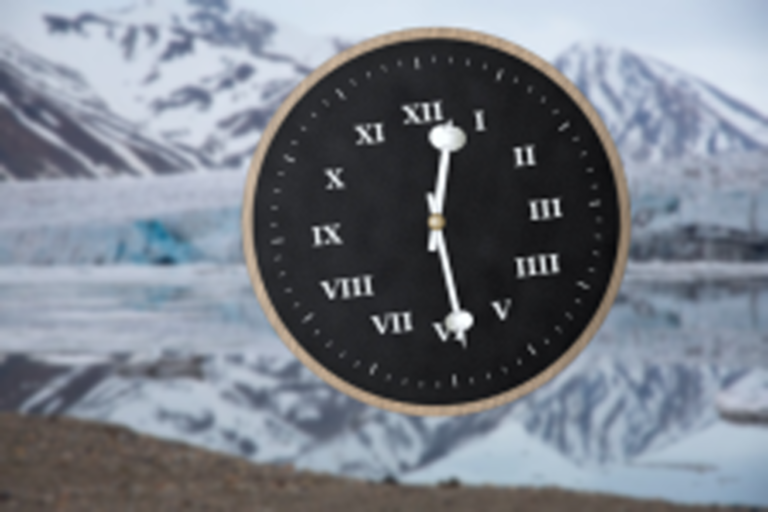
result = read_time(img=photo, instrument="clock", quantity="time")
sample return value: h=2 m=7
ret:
h=12 m=29
